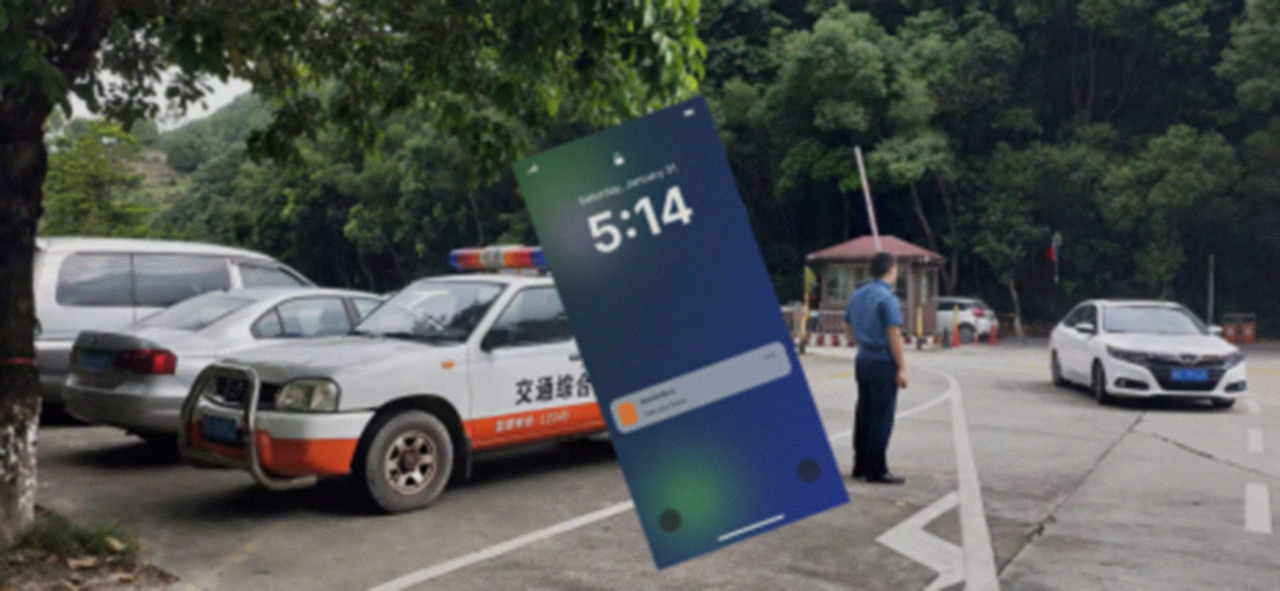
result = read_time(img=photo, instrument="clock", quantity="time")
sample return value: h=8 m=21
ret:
h=5 m=14
